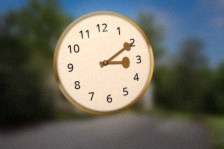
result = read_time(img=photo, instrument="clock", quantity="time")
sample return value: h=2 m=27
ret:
h=3 m=10
